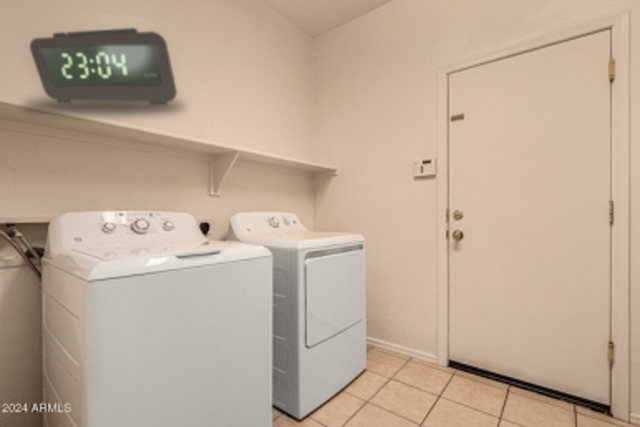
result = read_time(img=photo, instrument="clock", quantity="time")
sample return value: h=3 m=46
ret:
h=23 m=4
